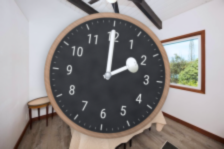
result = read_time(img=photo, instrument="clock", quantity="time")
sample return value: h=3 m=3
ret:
h=2 m=0
